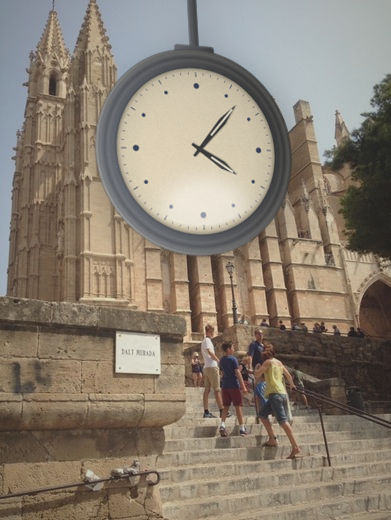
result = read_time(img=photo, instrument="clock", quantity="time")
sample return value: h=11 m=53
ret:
h=4 m=7
